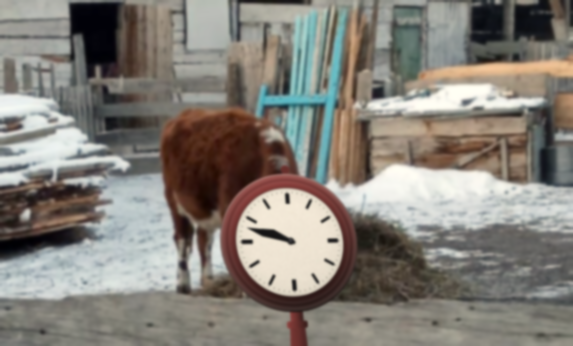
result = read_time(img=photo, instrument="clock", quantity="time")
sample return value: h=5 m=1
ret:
h=9 m=48
